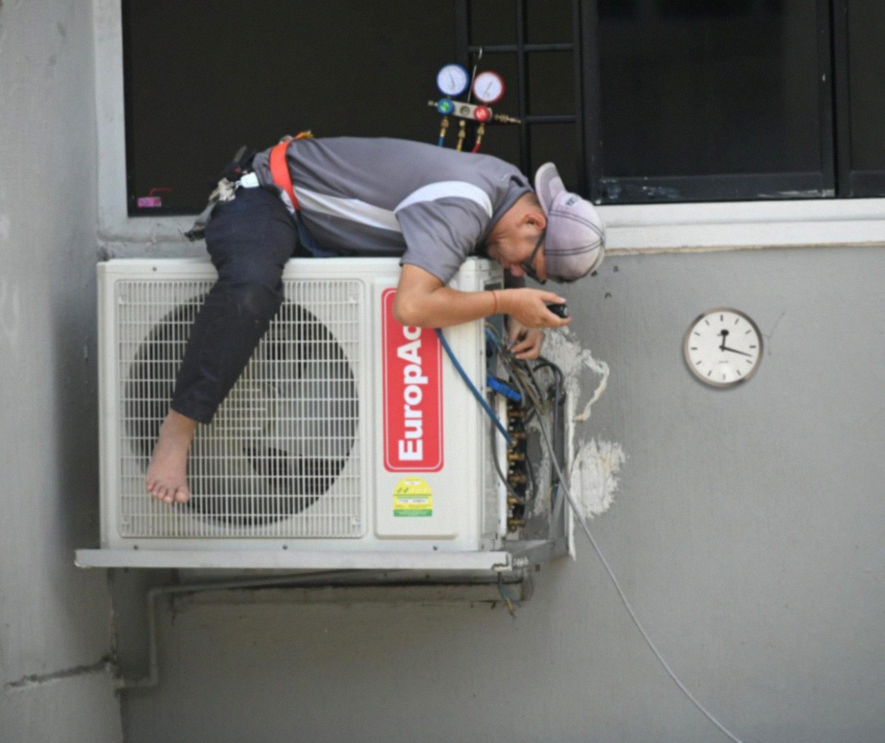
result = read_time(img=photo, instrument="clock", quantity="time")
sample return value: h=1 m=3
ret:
h=12 m=18
